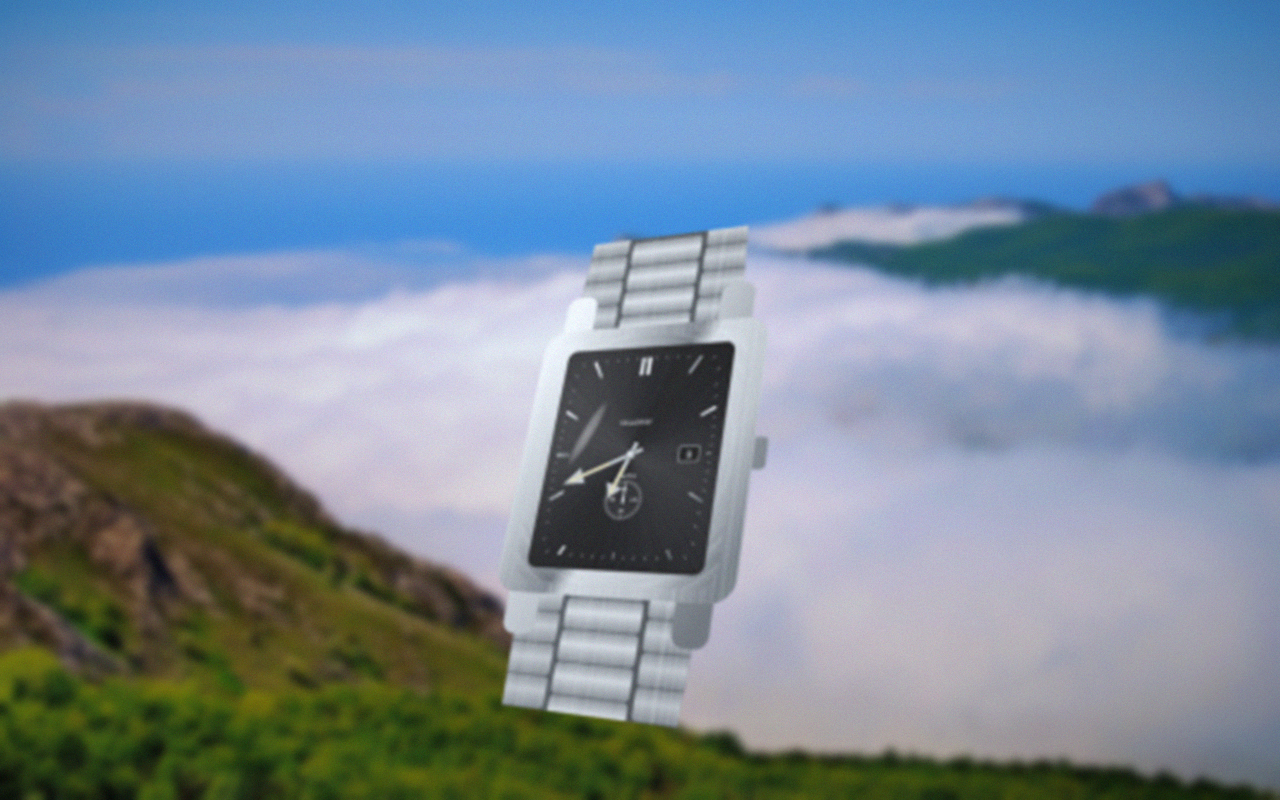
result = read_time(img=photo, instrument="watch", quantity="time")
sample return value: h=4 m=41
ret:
h=6 m=41
